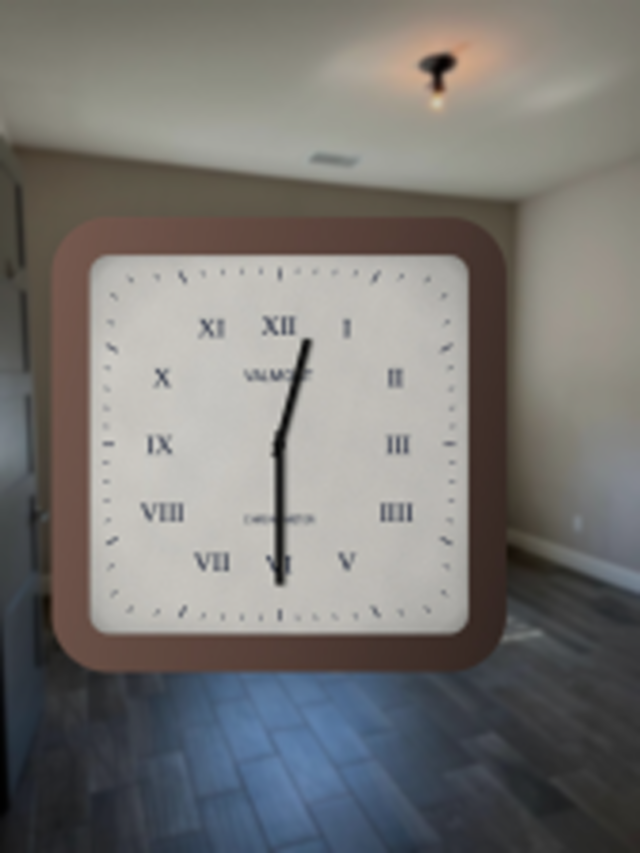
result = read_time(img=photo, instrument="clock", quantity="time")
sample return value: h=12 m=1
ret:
h=12 m=30
